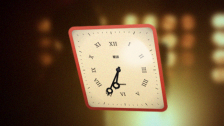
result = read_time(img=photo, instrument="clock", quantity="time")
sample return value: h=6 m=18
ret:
h=6 m=35
